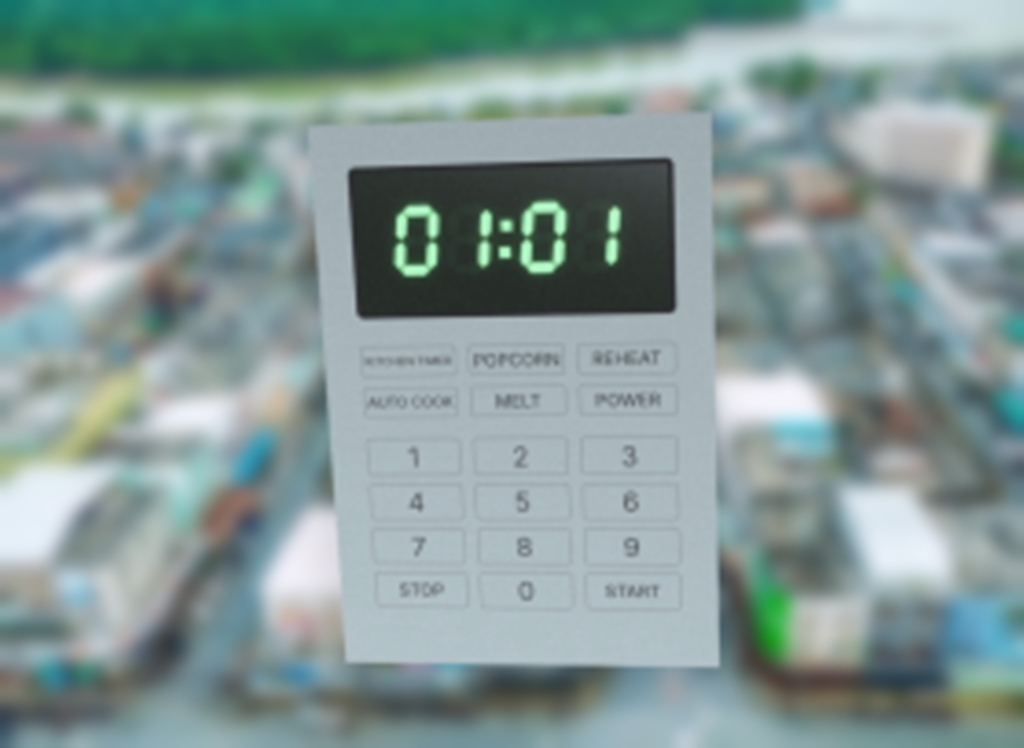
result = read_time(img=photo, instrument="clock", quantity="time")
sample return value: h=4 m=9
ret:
h=1 m=1
